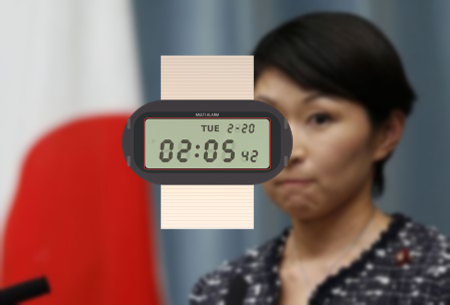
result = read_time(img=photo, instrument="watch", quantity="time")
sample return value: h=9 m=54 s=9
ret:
h=2 m=5 s=42
